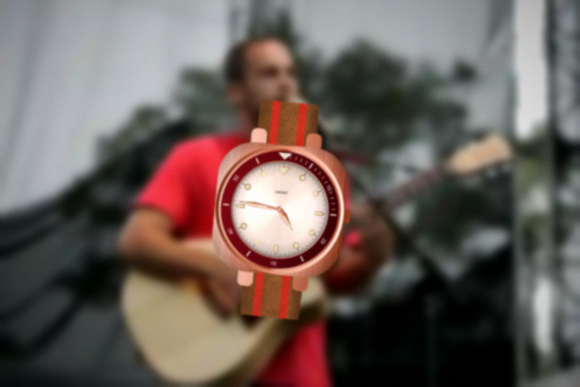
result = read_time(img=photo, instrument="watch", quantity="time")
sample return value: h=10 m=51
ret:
h=4 m=46
